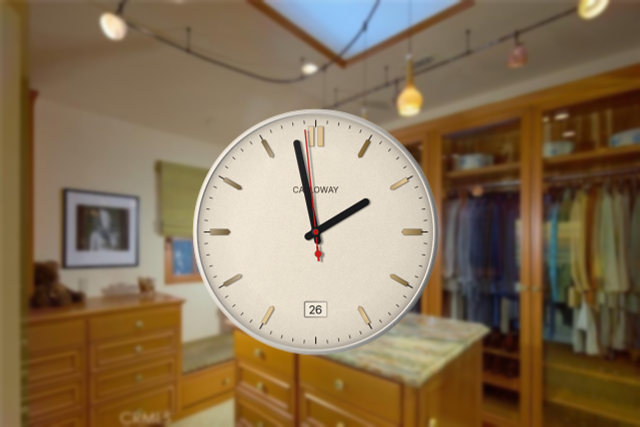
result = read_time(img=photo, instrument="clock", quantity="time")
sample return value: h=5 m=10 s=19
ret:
h=1 m=57 s=59
